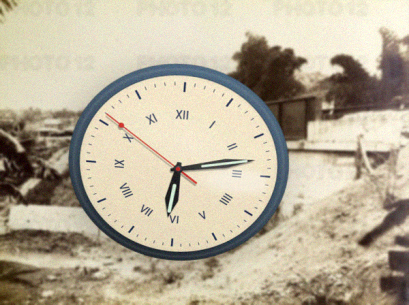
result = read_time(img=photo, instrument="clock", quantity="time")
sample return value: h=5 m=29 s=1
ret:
h=6 m=12 s=51
